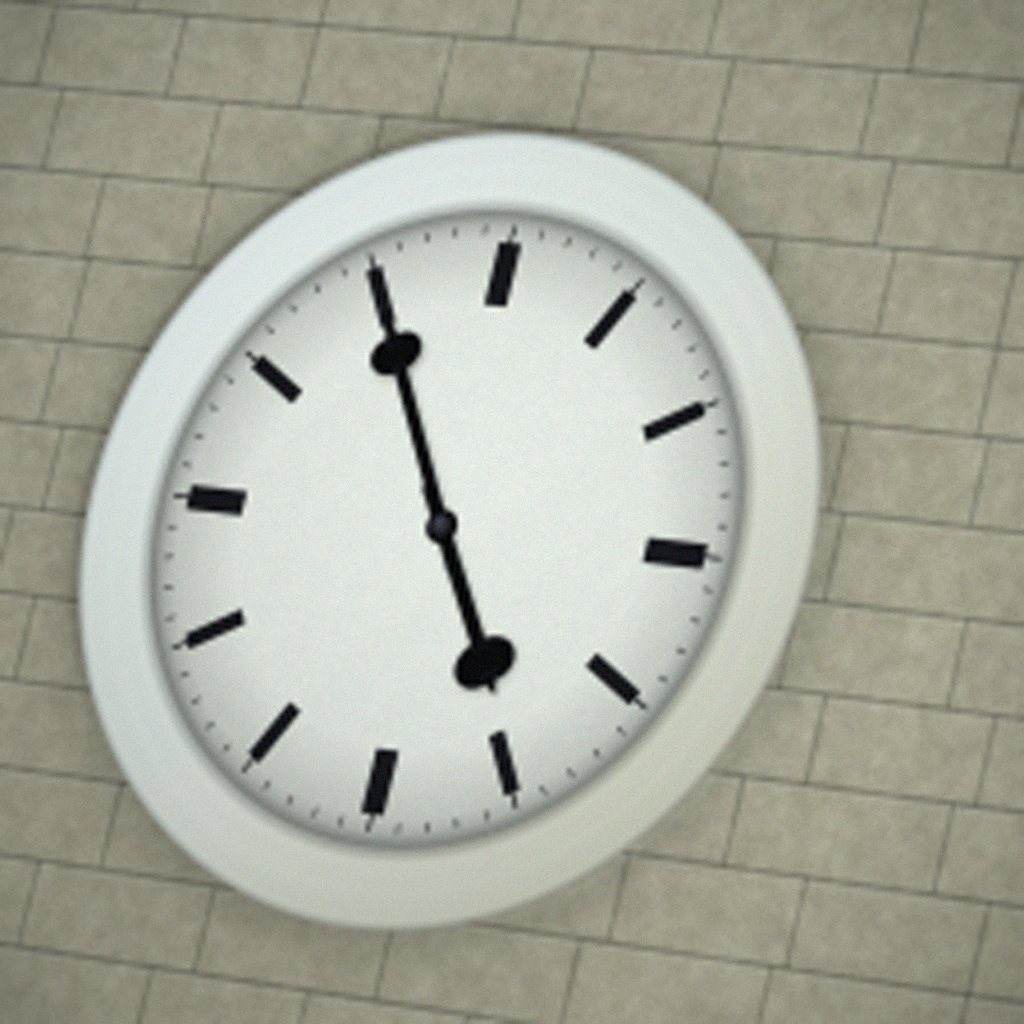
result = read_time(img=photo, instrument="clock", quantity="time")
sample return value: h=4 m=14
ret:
h=4 m=55
